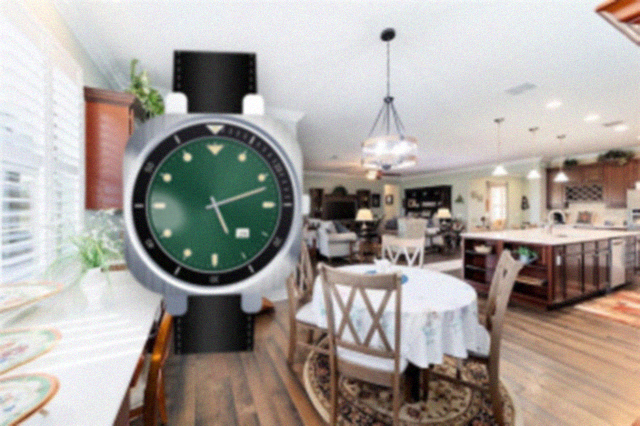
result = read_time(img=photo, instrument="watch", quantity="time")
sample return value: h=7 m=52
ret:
h=5 m=12
